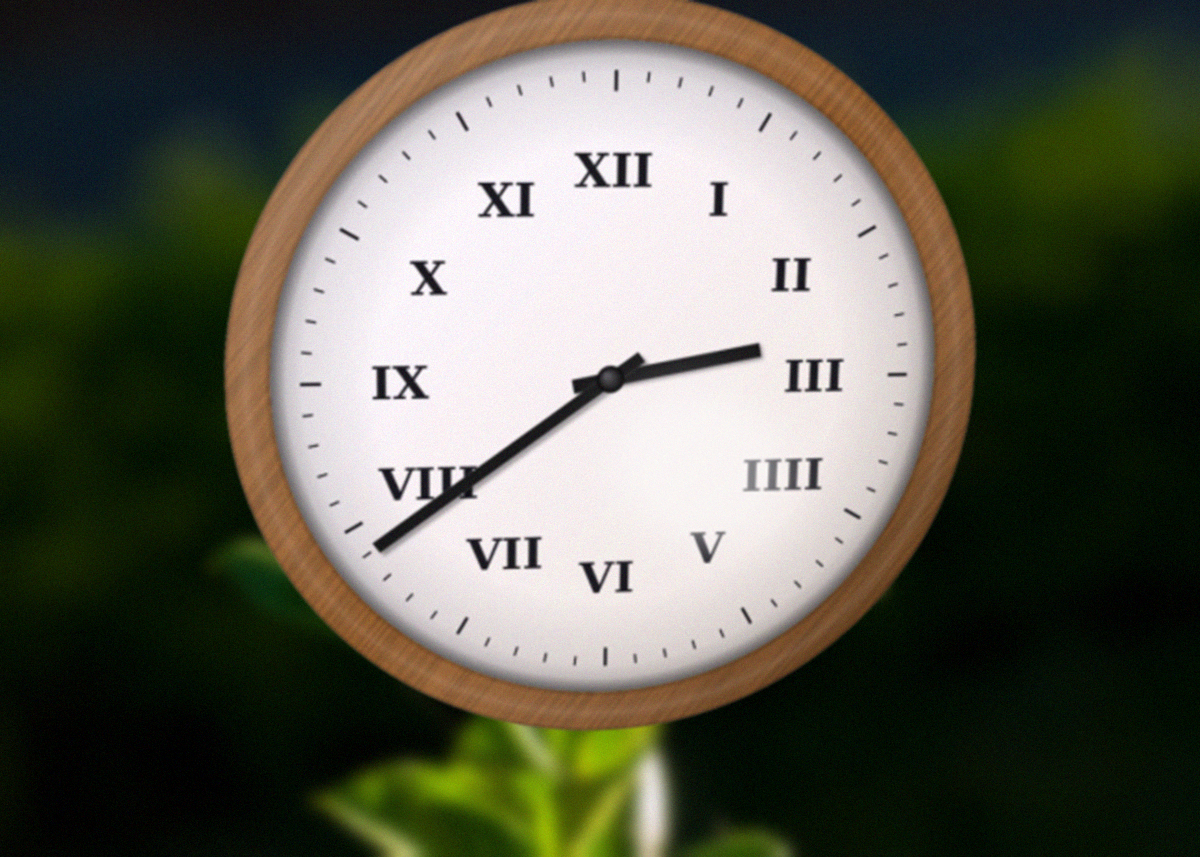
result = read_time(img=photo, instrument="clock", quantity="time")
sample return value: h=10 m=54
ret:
h=2 m=39
